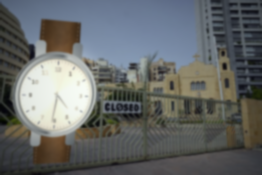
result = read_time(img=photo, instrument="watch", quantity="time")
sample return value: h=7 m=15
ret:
h=4 m=31
